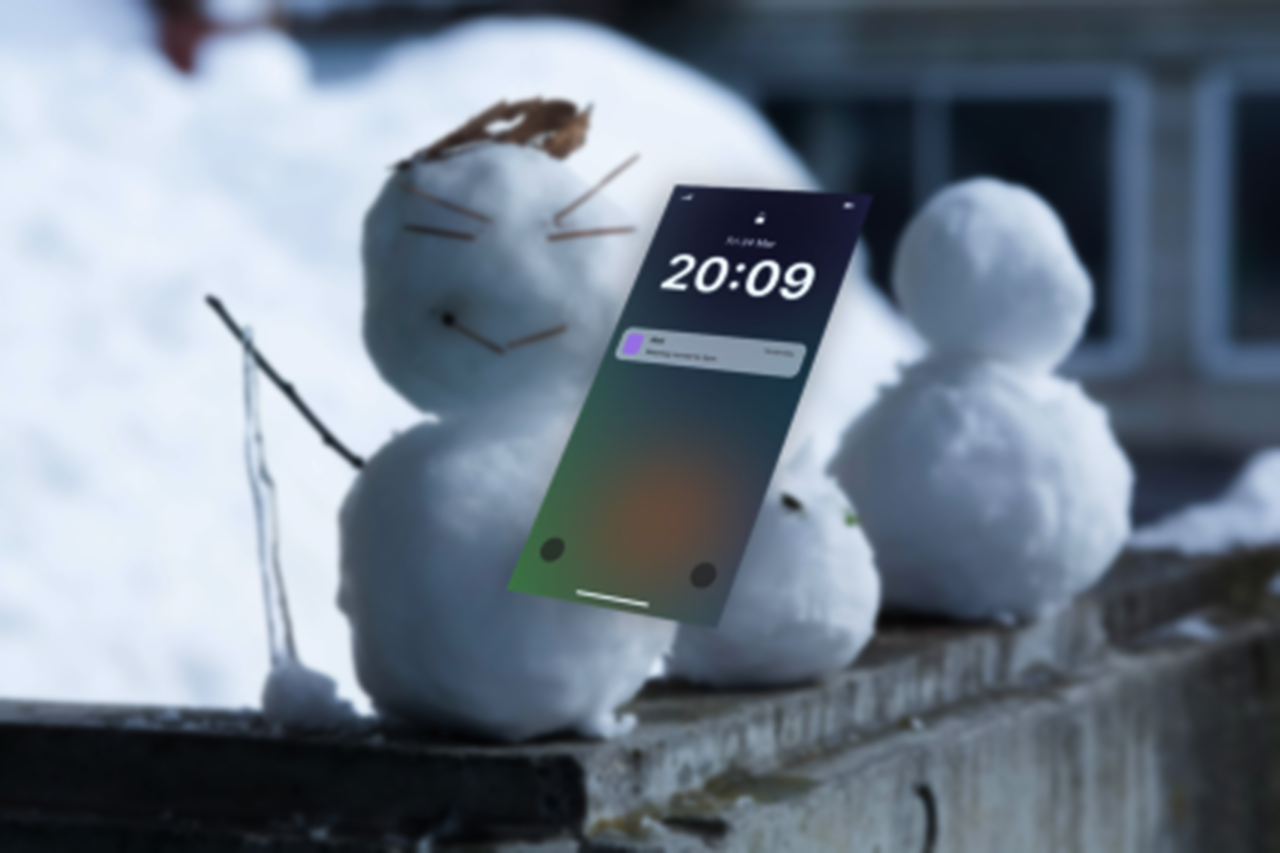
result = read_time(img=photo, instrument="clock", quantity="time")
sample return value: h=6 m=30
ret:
h=20 m=9
